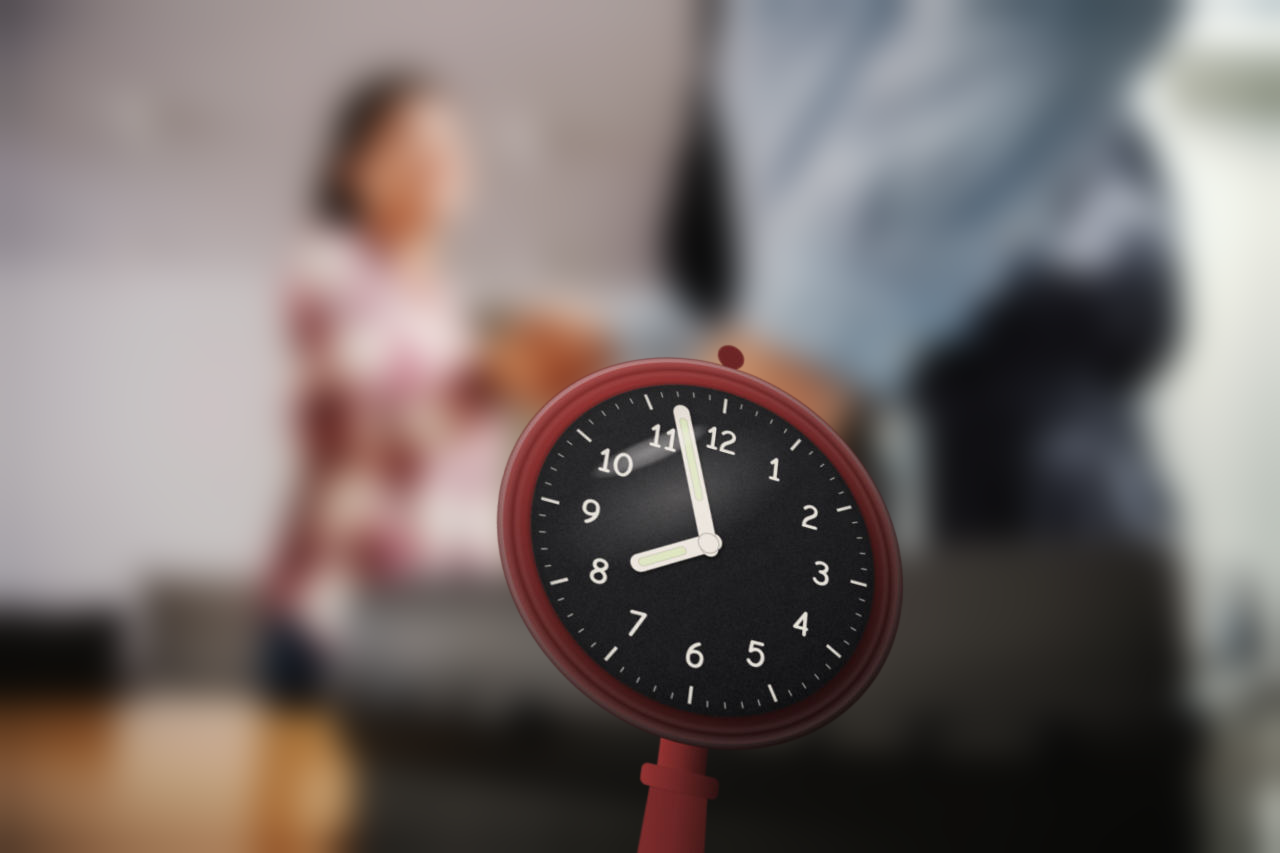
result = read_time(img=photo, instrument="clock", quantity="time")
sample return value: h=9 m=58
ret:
h=7 m=57
